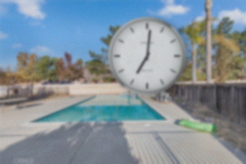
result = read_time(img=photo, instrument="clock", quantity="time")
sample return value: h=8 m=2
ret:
h=7 m=1
